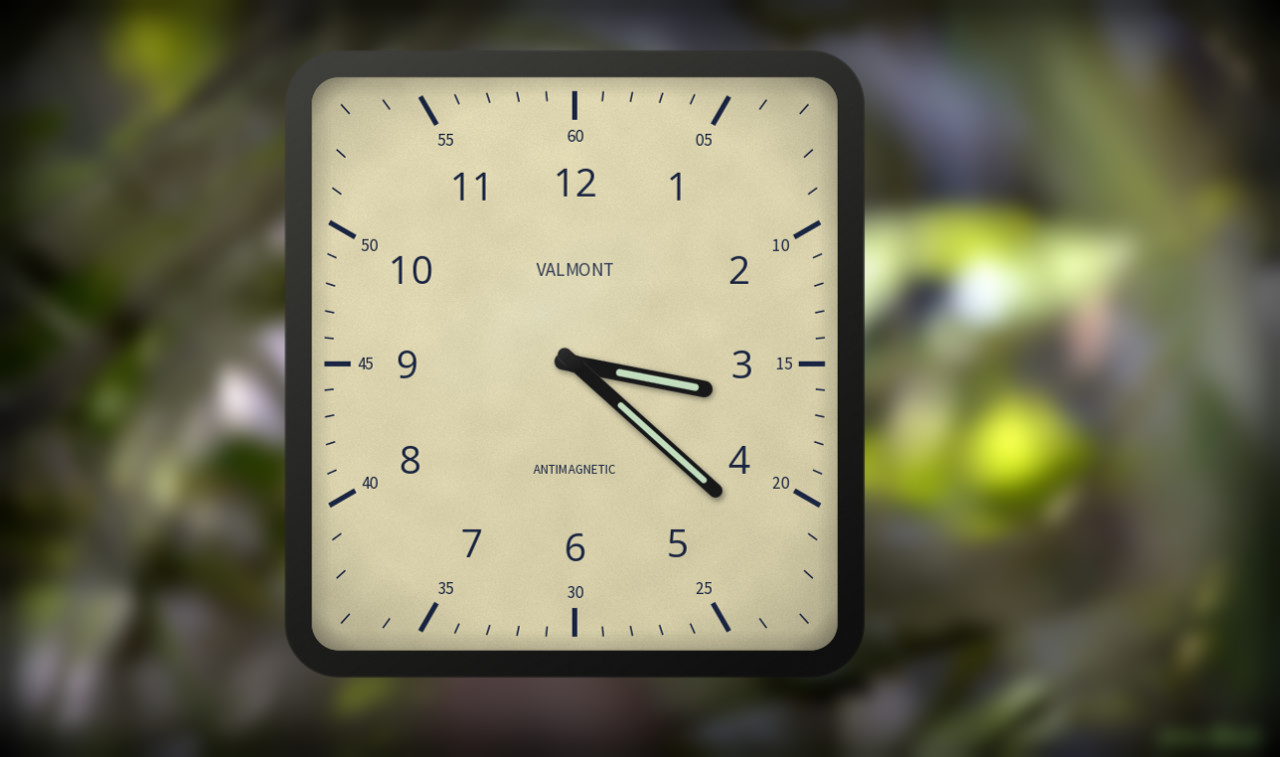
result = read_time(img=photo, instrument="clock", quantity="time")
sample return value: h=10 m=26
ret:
h=3 m=22
